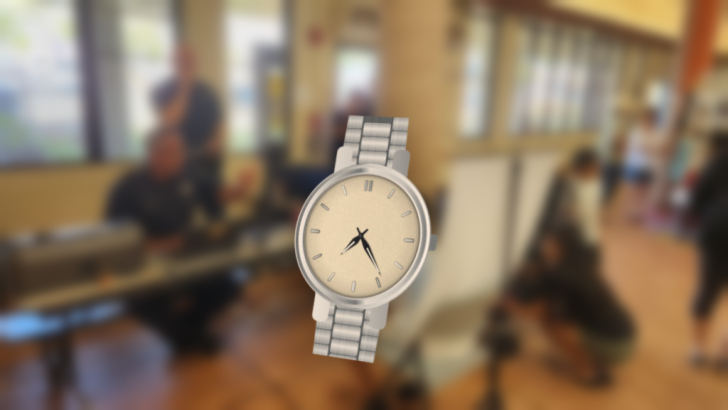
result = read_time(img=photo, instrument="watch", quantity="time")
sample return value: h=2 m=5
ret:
h=7 m=24
